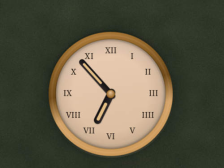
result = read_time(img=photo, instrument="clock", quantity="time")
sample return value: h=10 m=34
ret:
h=6 m=53
